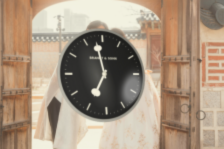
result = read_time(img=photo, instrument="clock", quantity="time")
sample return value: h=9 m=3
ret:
h=6 m=58
